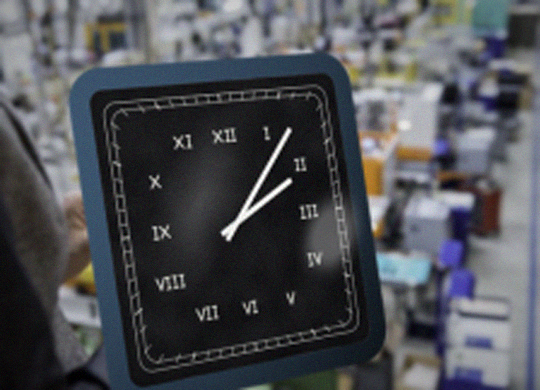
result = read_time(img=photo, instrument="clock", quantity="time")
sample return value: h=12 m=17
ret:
h=2 m=7
